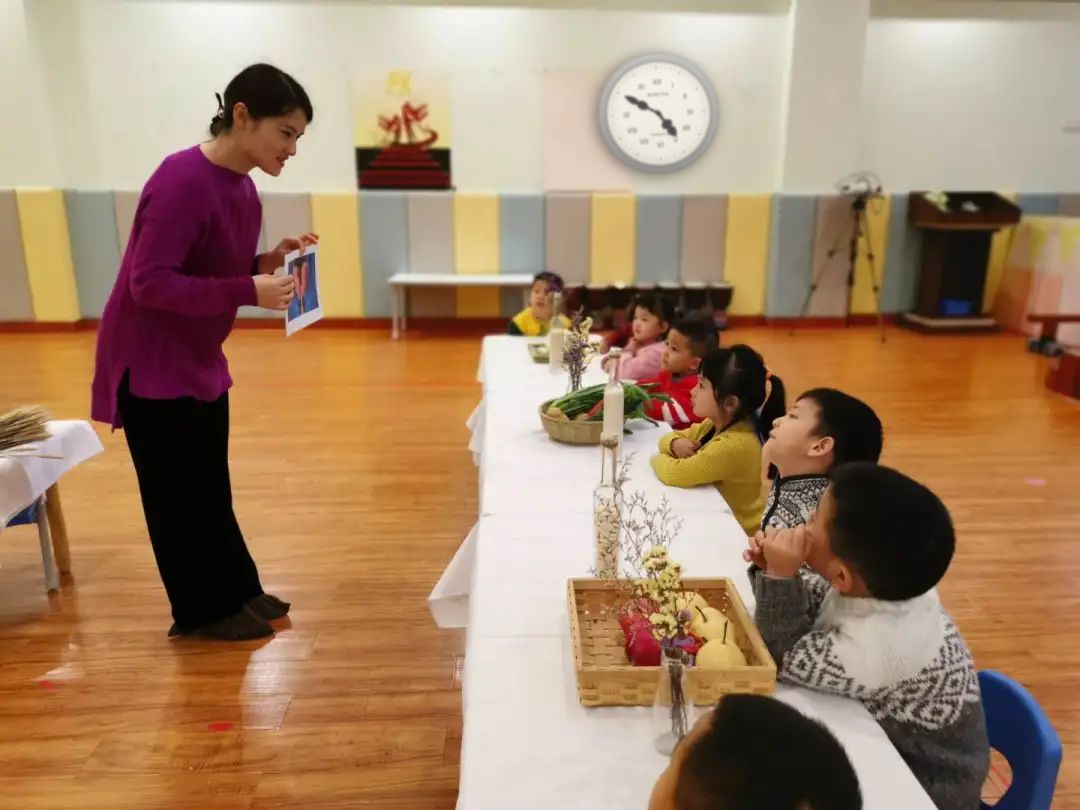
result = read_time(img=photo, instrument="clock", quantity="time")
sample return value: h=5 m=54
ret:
h=4 m=50
